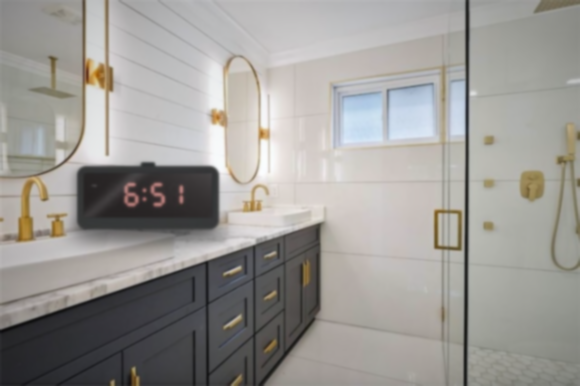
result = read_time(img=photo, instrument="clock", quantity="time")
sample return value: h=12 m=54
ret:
h=6 m=51
